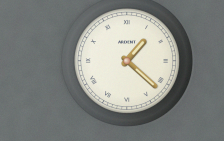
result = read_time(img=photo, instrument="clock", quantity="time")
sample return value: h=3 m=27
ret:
h=1 m=22
